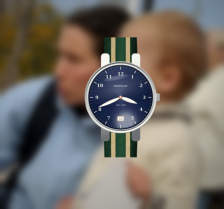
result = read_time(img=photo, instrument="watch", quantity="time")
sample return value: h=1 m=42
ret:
h=3 m=41
